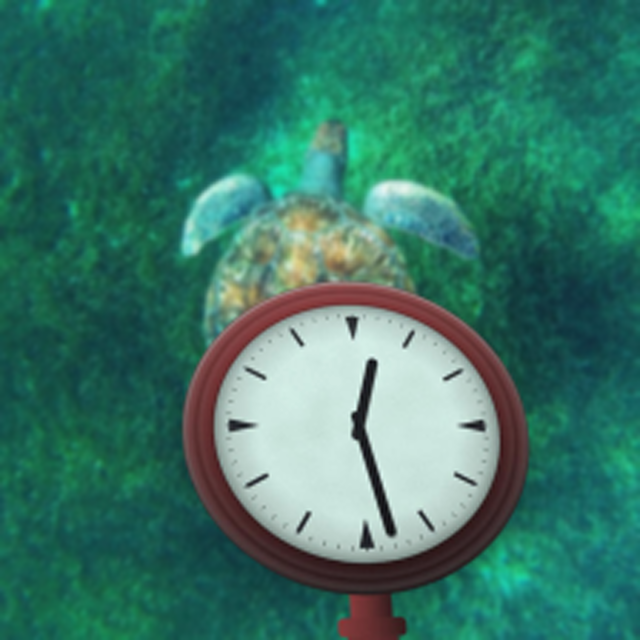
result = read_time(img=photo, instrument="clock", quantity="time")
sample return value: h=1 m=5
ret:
h=12 m=28
